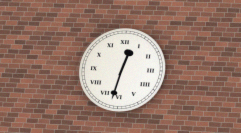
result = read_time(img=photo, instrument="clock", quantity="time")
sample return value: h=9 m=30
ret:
h=12 m=32
